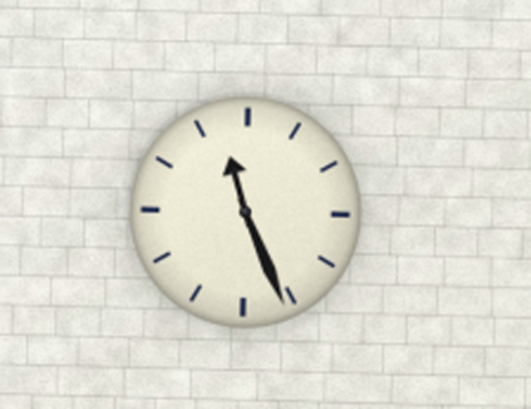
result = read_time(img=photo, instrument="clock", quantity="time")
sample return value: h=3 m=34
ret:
h=11 m=26
